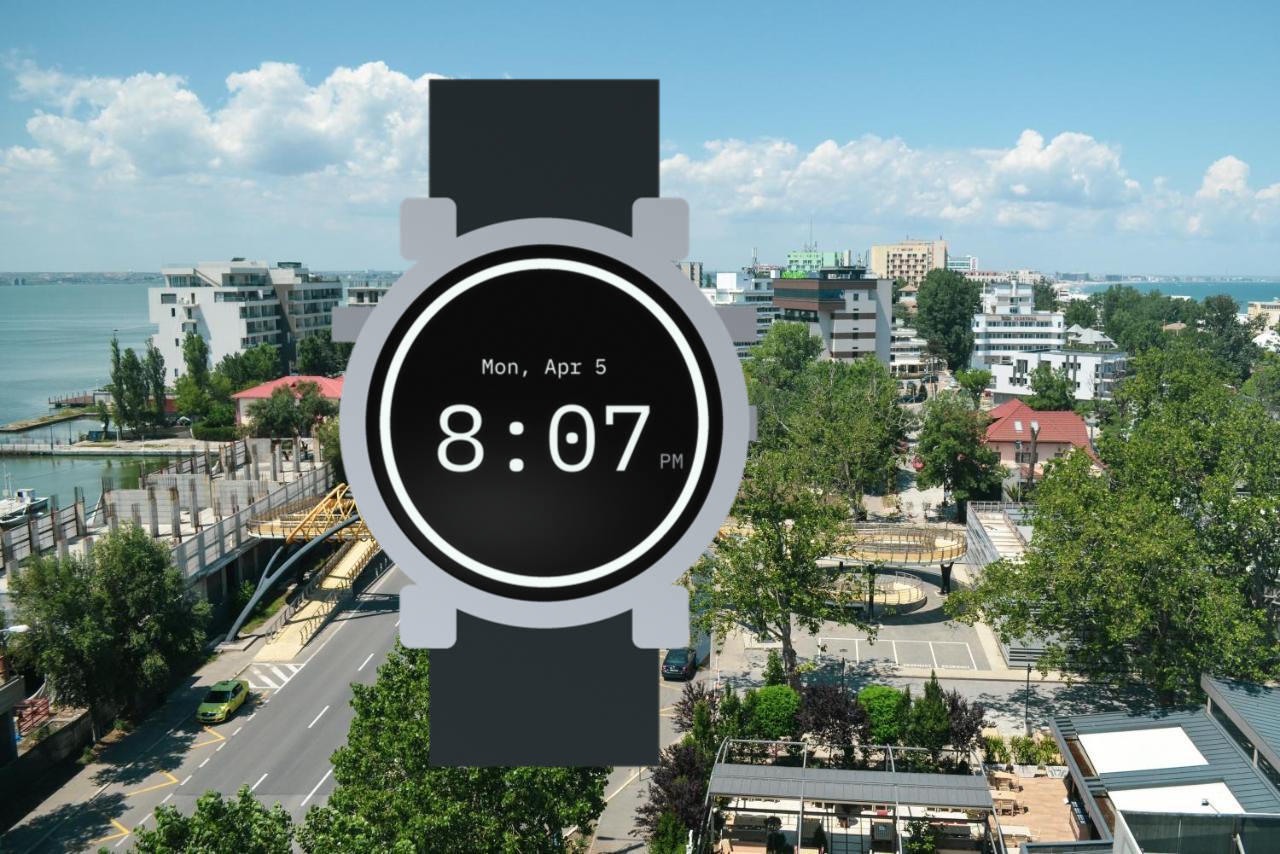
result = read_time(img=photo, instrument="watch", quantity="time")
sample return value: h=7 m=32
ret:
h=8 m=7
